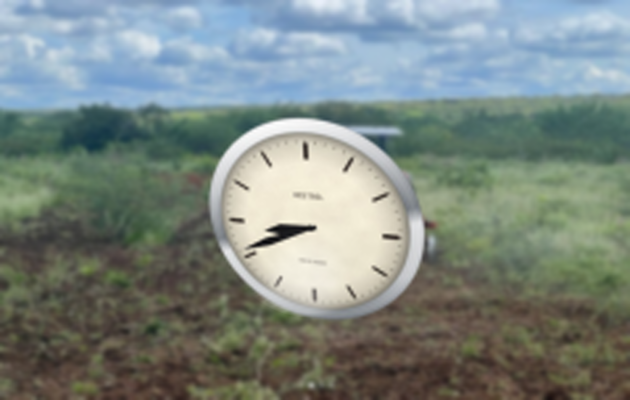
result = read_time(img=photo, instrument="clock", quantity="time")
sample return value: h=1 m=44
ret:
h=8 m=41
